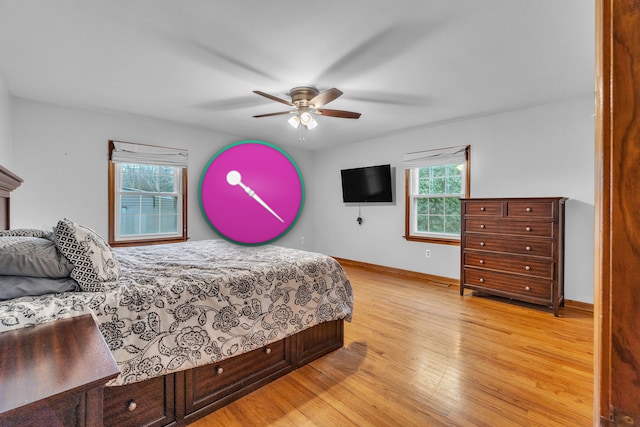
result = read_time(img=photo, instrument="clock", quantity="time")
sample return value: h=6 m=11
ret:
h=10 m=22
